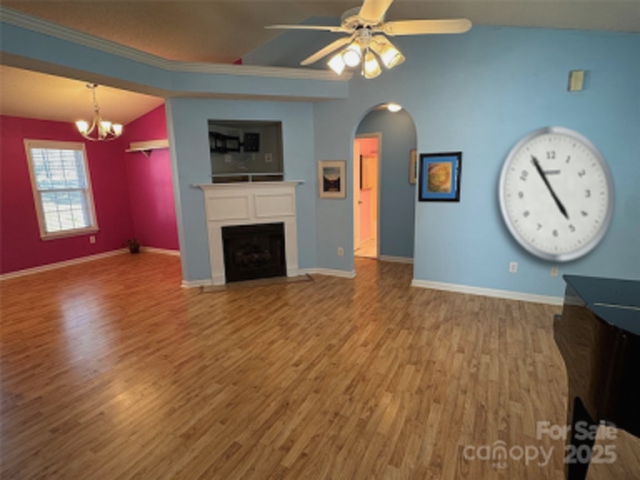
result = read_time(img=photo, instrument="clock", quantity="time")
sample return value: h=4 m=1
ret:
h=4 m=55
